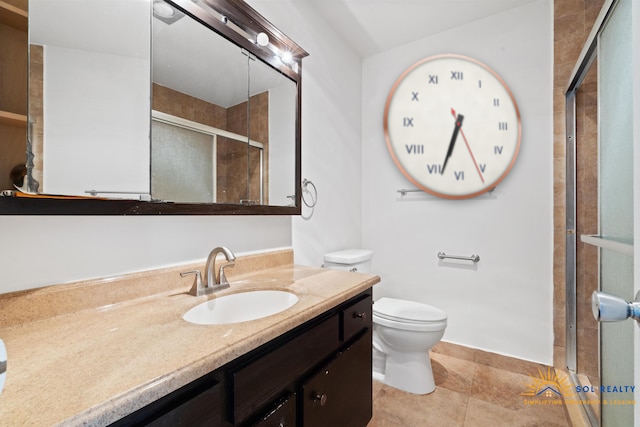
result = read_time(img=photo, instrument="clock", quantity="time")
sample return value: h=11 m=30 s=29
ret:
h=6 m=33 s=26
